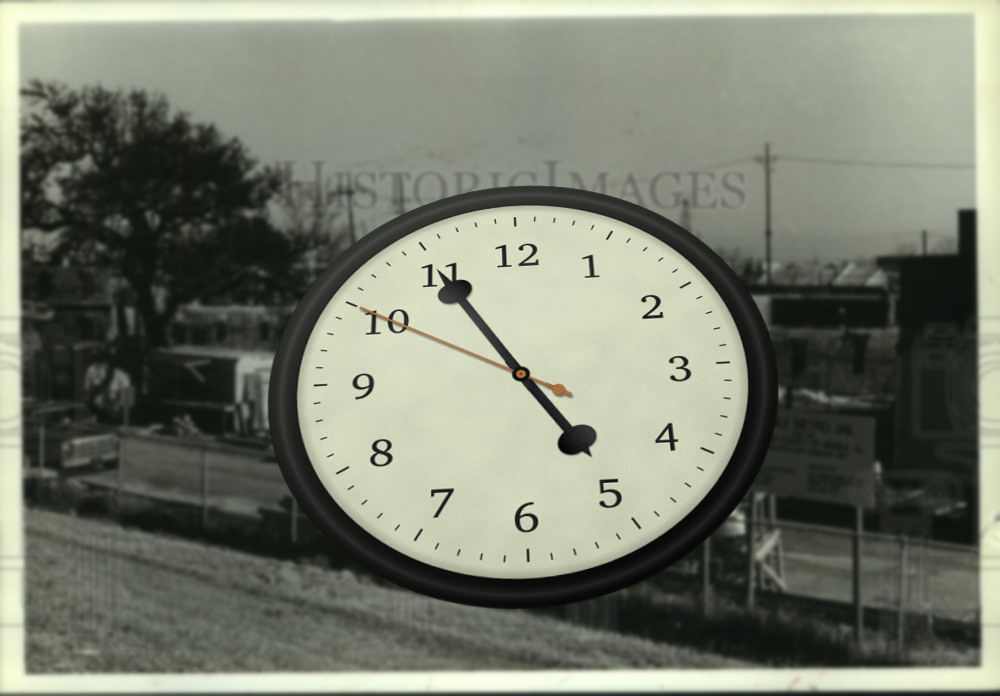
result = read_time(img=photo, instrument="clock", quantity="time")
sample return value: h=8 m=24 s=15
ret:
h=4 m=54 s=50
